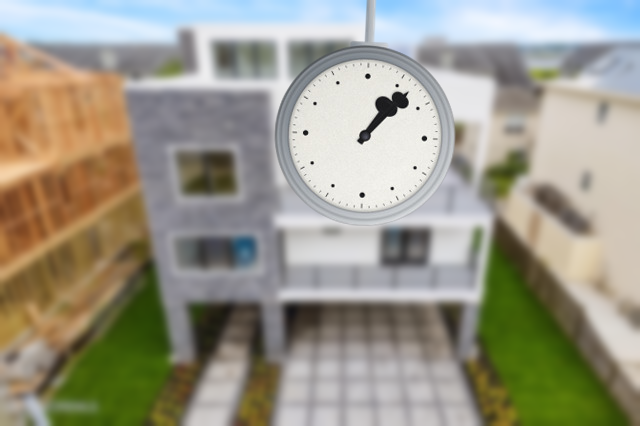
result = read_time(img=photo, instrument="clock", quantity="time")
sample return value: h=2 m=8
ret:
h=1 m=7
